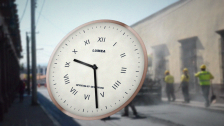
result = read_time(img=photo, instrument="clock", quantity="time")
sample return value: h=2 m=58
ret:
h=9 m=27
